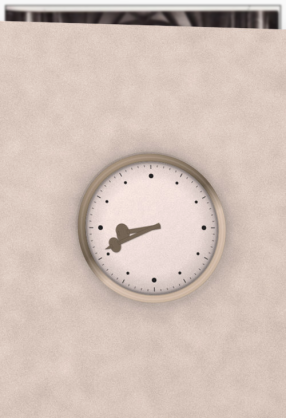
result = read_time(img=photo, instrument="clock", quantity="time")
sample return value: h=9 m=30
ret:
h=8 m=41
